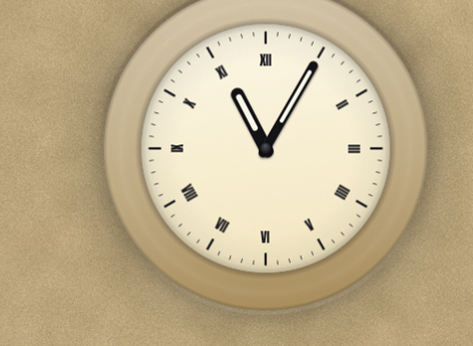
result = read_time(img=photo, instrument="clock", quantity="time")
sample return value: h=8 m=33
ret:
h=11 m=5
